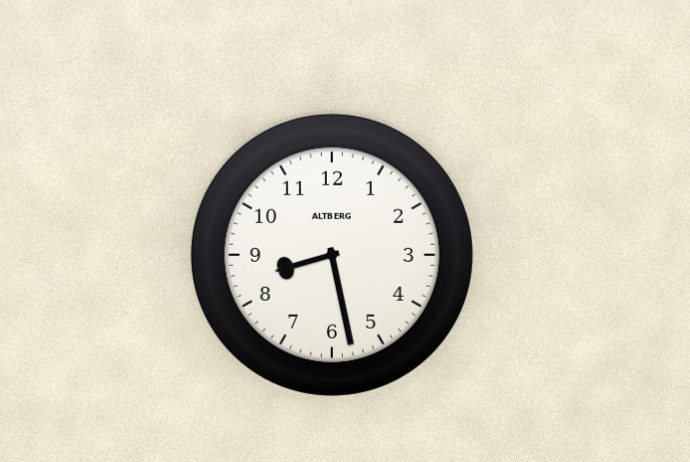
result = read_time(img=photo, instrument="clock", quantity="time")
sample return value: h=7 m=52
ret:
h=8 m=28
